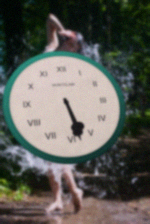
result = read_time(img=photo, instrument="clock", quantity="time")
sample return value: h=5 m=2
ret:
h=5 m=28
